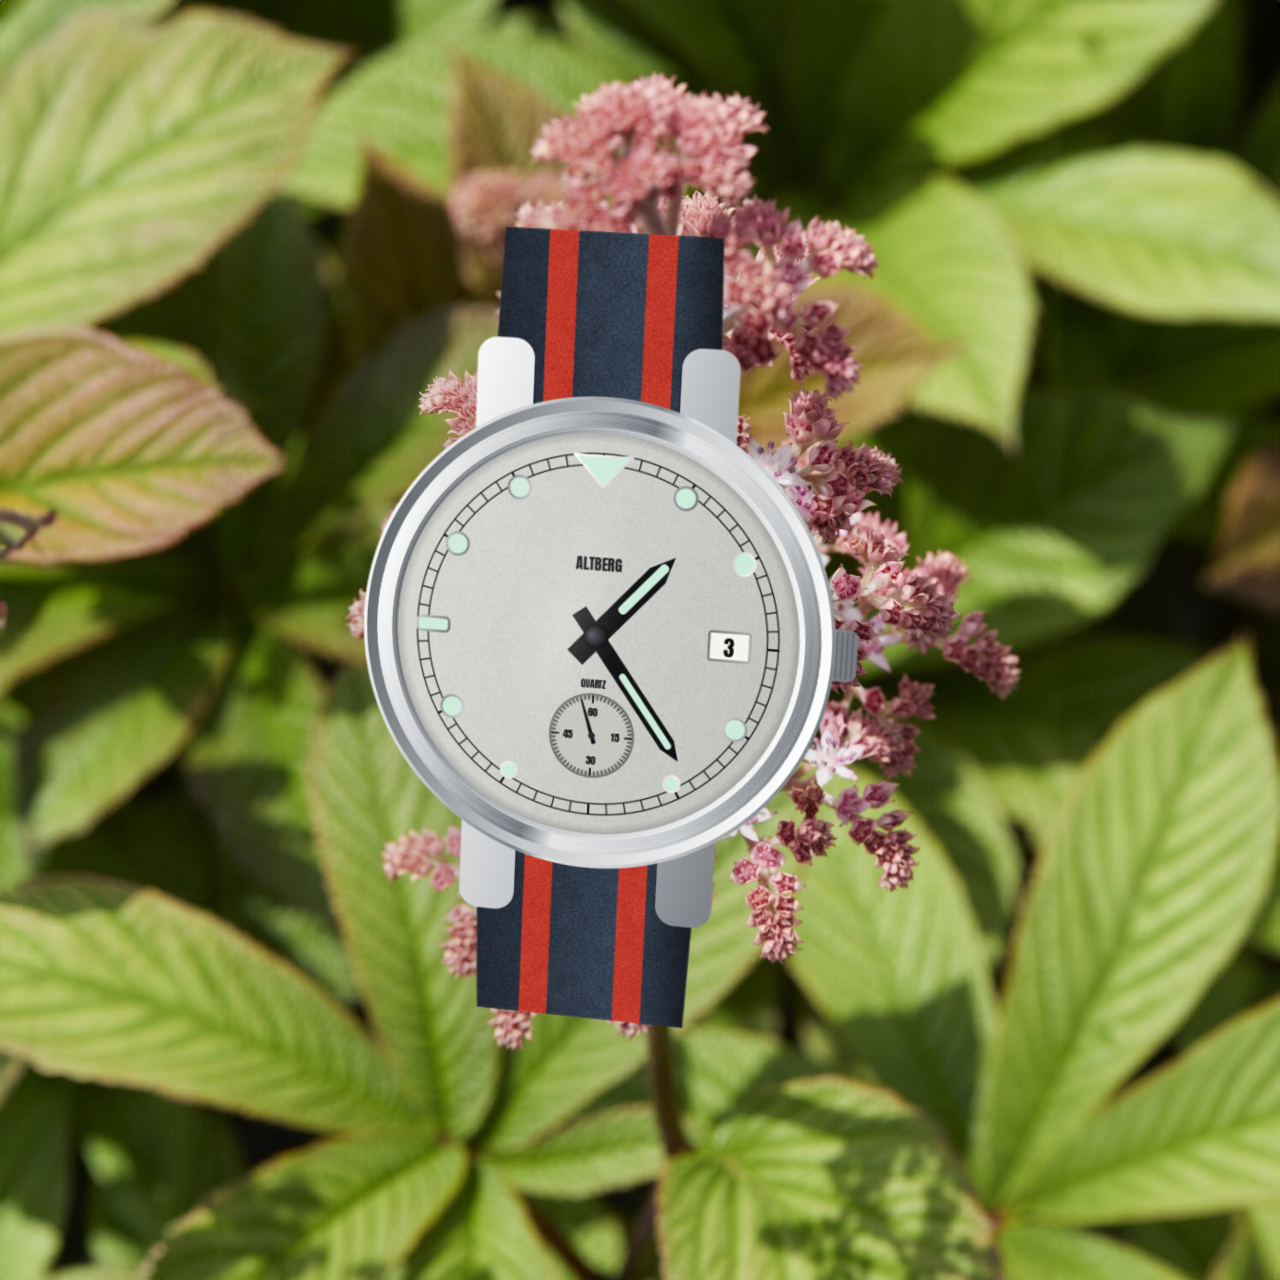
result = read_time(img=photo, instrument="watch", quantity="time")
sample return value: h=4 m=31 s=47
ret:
h=1 m=23 s=57
